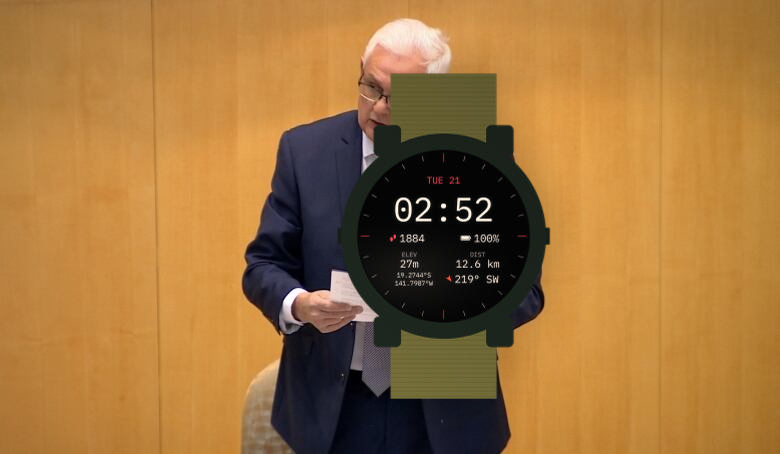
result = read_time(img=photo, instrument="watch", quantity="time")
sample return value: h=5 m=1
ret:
h=2 m=52
